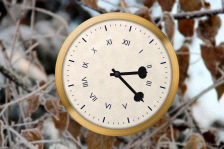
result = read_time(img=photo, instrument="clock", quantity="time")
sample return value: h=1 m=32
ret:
h=2 m=20
